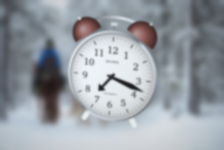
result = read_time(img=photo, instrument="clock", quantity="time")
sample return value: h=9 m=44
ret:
h=7 m=18
